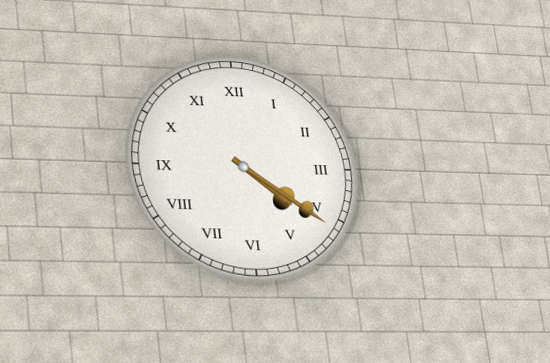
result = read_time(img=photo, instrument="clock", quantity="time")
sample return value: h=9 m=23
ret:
h=4 m=21
